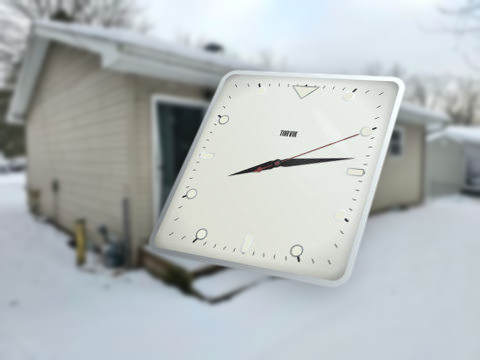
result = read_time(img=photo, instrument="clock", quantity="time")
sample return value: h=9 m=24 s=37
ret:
h=8 m=13 s=10
